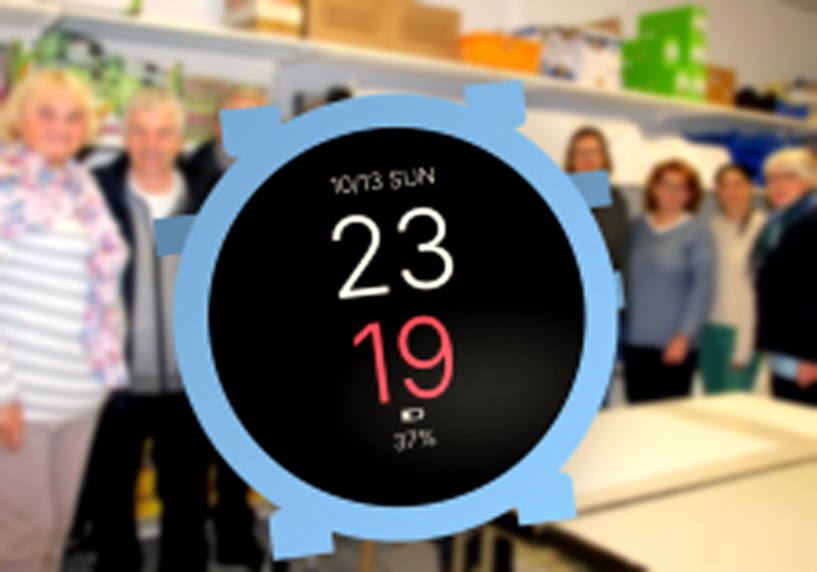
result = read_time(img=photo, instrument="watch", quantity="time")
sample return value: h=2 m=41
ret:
h=23 m=19
